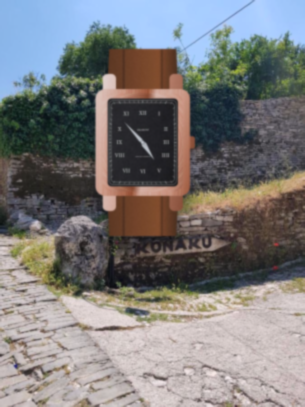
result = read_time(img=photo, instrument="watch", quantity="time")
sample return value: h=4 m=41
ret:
h=4 m=53
